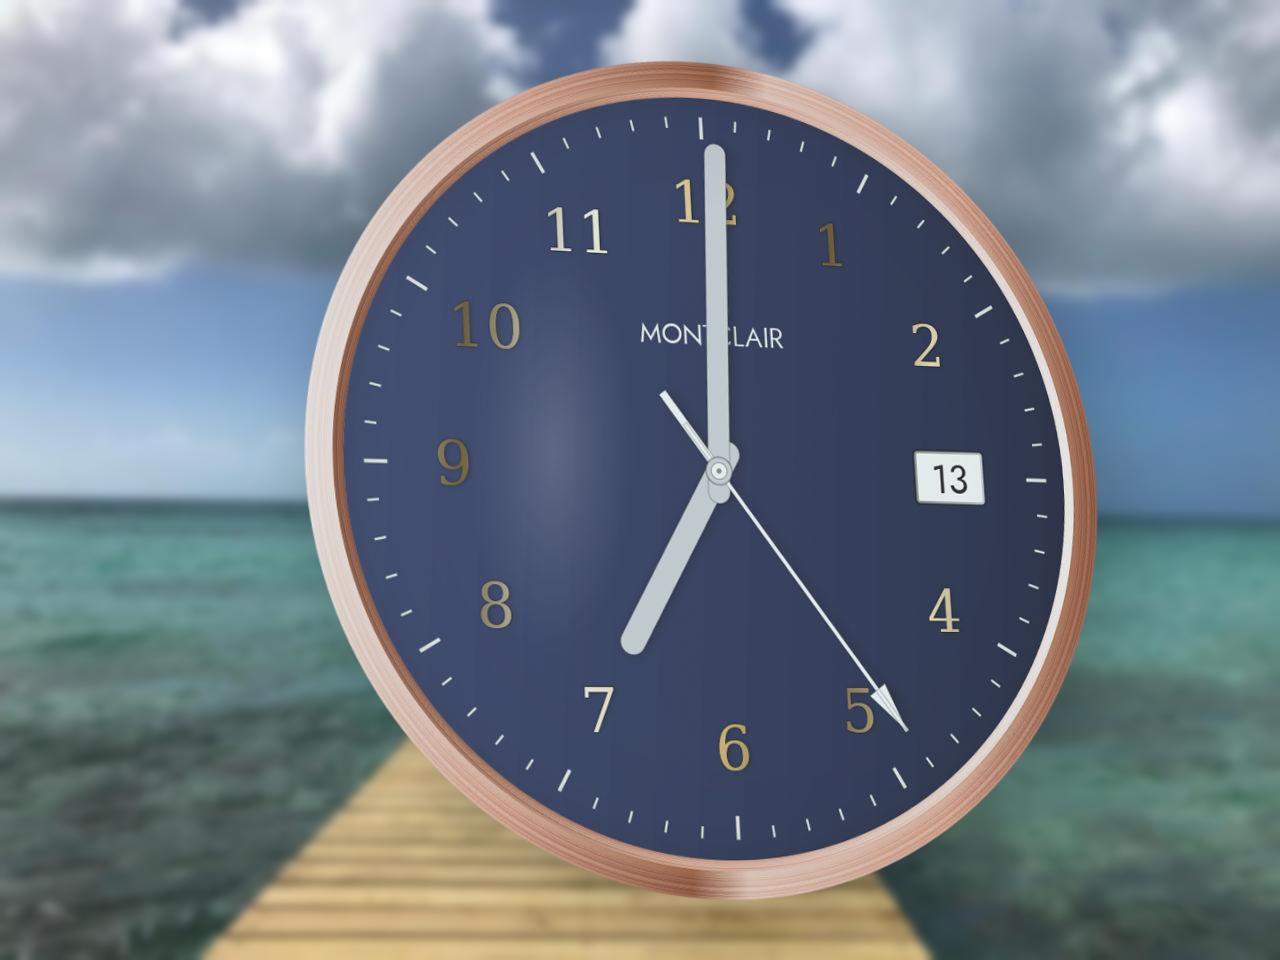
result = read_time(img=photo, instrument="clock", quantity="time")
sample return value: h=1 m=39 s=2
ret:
h=7 m=0 s=24
